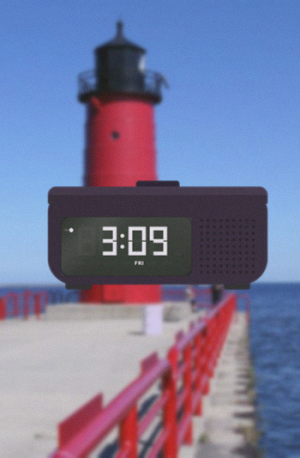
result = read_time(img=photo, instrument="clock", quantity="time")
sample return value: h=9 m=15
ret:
h=3 m=9
